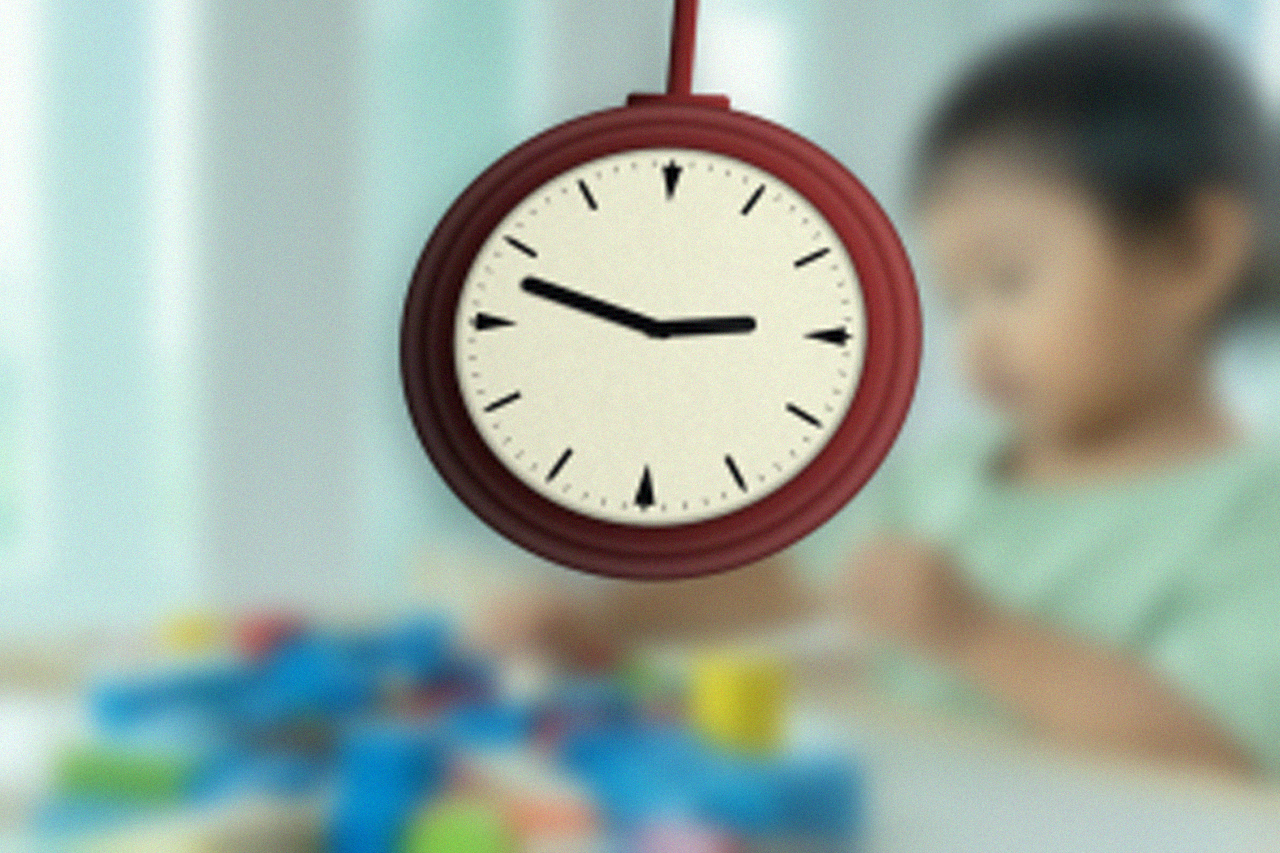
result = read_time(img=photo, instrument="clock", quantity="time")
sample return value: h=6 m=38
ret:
h=2 m=48
